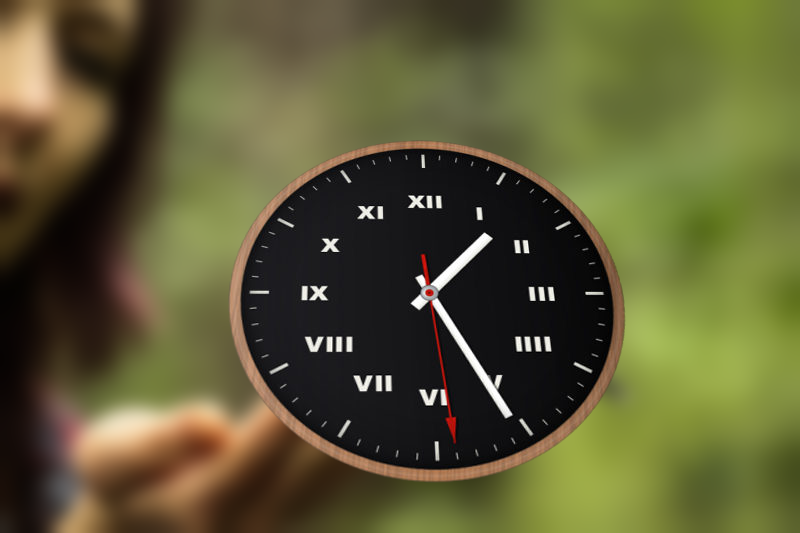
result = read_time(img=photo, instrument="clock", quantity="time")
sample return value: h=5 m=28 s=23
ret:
h=1 m=25 s=29
